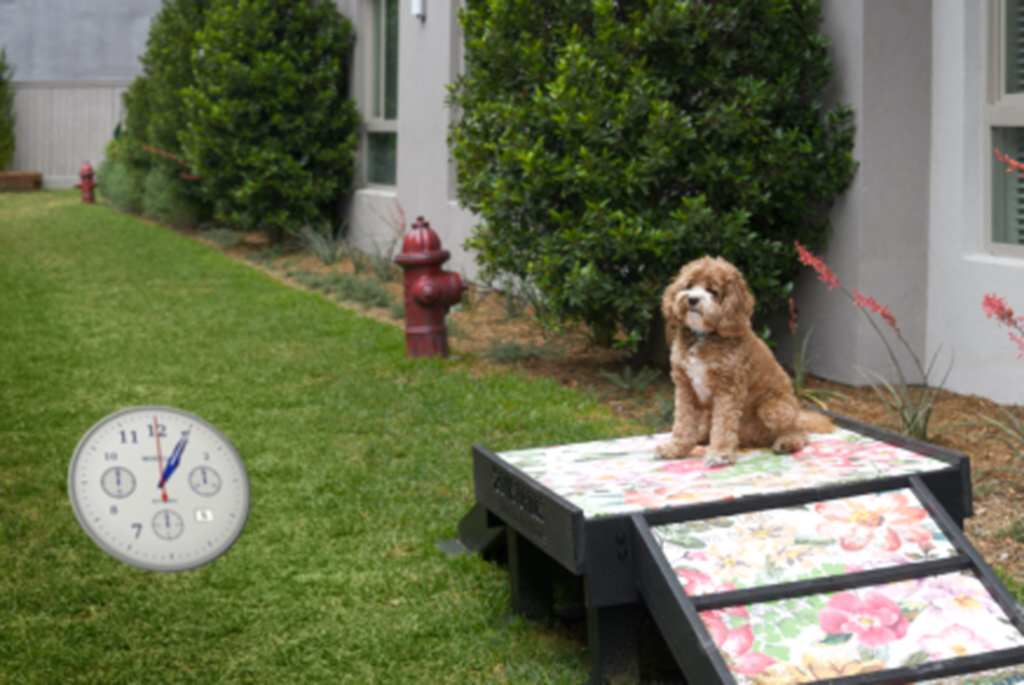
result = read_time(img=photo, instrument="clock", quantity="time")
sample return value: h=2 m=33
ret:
h=1 m=5
